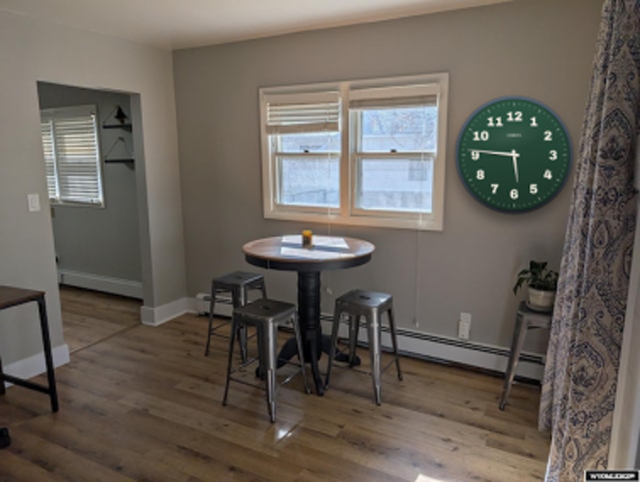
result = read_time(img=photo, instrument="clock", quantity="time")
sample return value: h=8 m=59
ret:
h=5 m=46
